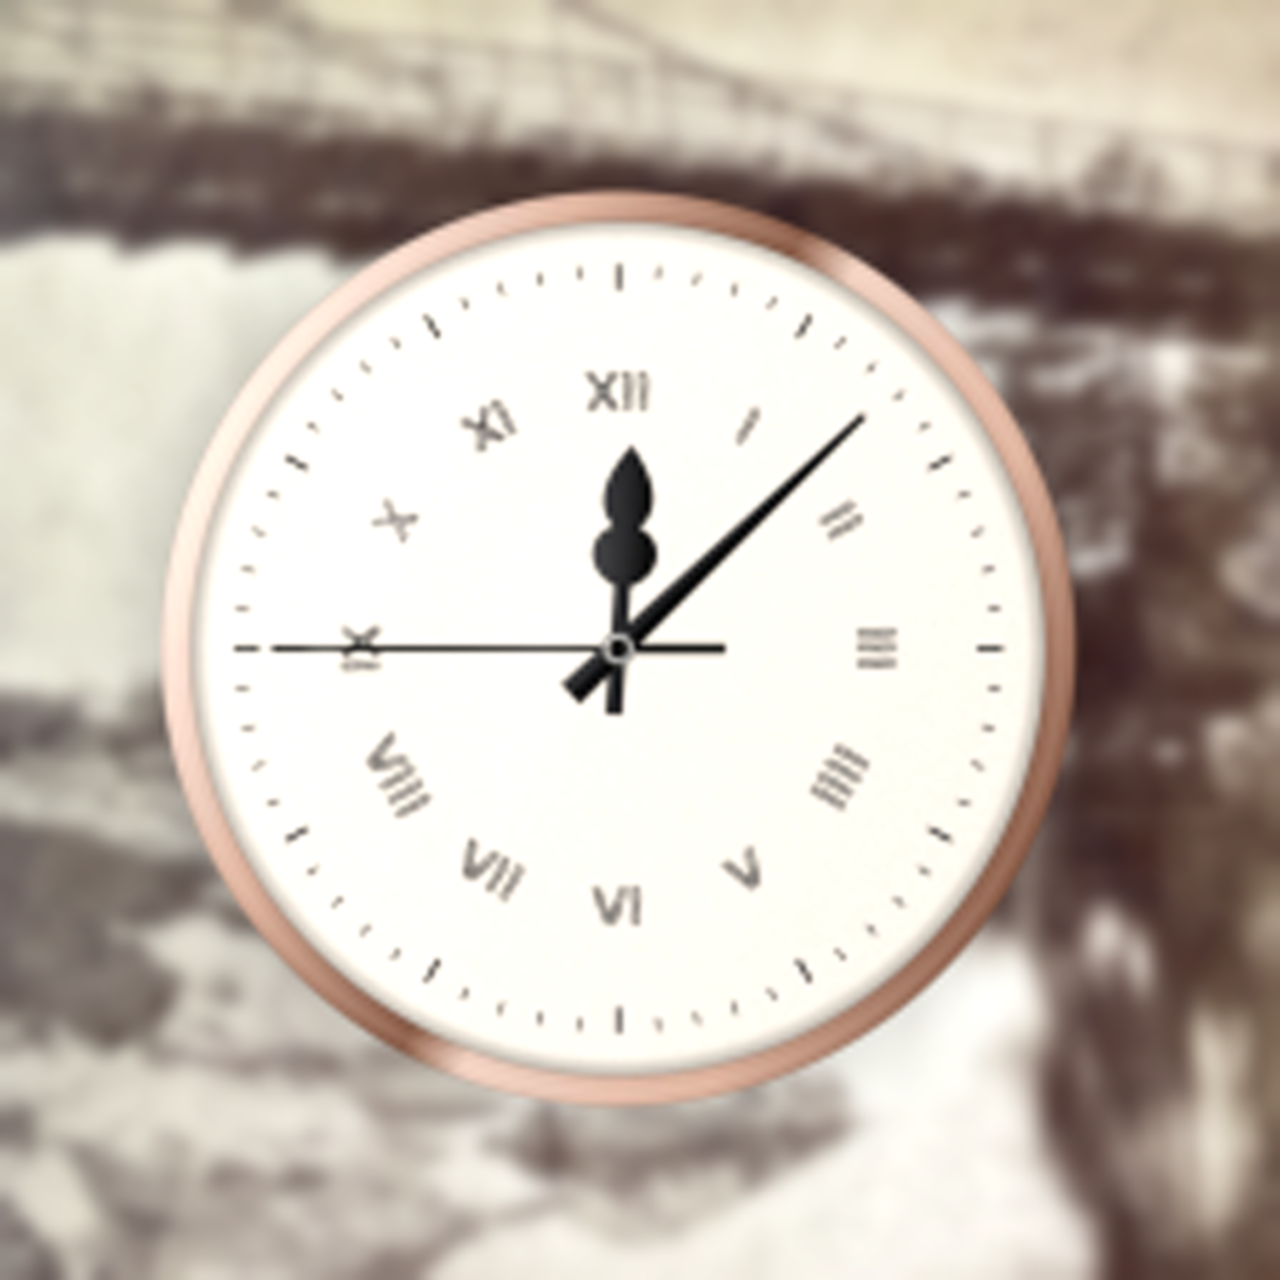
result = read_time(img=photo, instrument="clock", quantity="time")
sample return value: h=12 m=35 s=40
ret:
h=12 m=7 s=45
